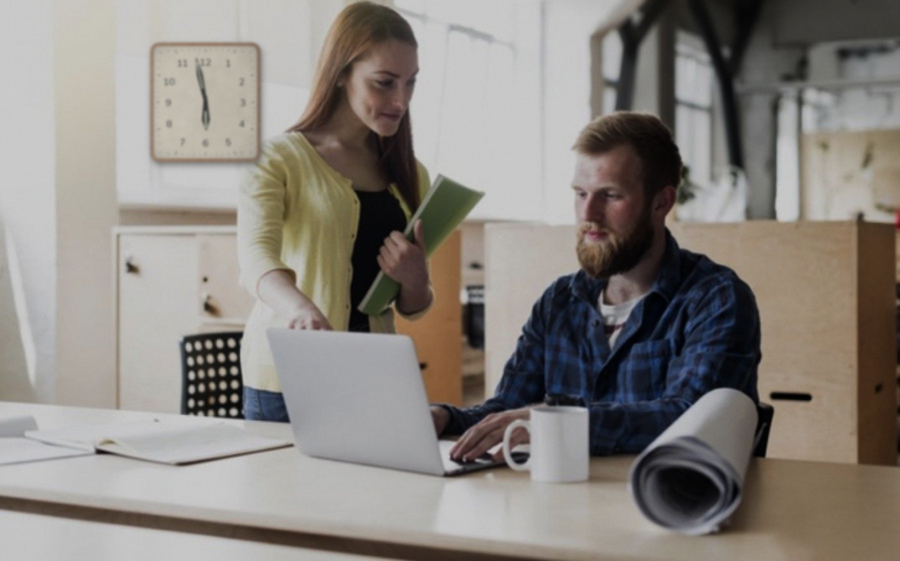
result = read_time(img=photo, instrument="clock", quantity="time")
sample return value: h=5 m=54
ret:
h=5 m=58
